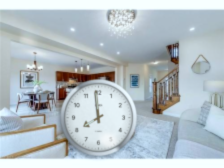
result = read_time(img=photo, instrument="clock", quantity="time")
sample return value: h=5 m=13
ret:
h=7 m=59
